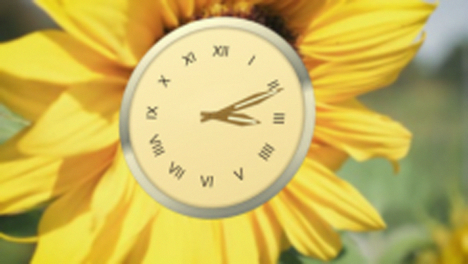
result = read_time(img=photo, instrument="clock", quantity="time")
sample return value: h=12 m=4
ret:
h=3 m=11
